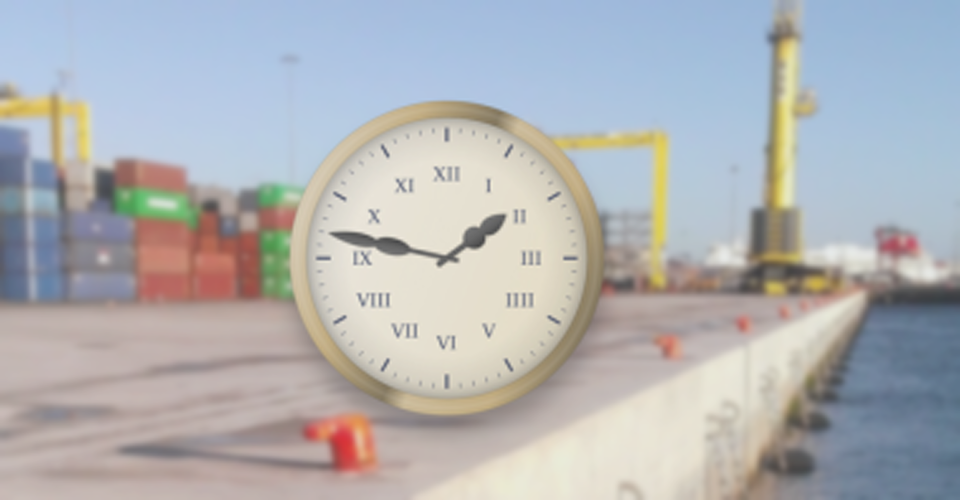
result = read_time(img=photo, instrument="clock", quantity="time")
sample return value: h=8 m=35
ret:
h=1 m=47
